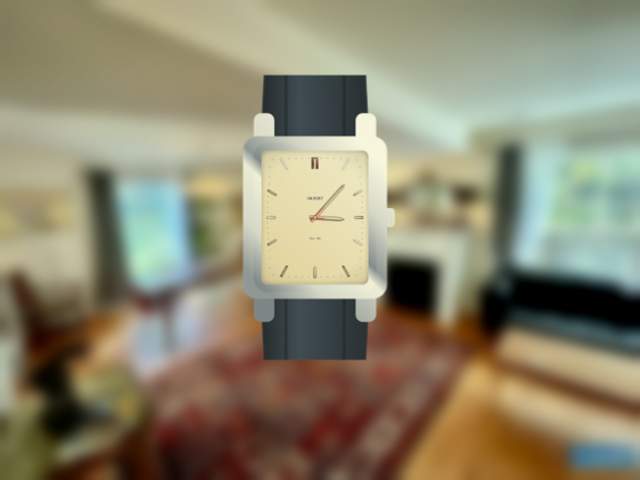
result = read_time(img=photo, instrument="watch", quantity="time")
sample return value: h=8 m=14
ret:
h=3 m=7
